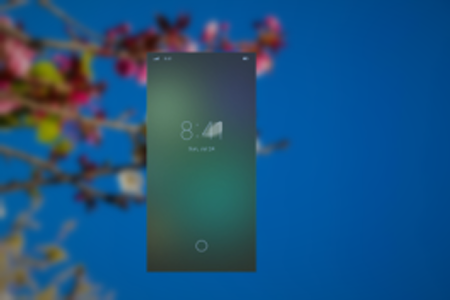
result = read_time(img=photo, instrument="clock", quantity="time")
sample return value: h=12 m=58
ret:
h=8 m=41
